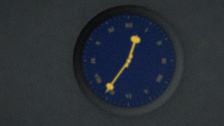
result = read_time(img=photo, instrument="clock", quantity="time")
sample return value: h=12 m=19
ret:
h=12 m=36
